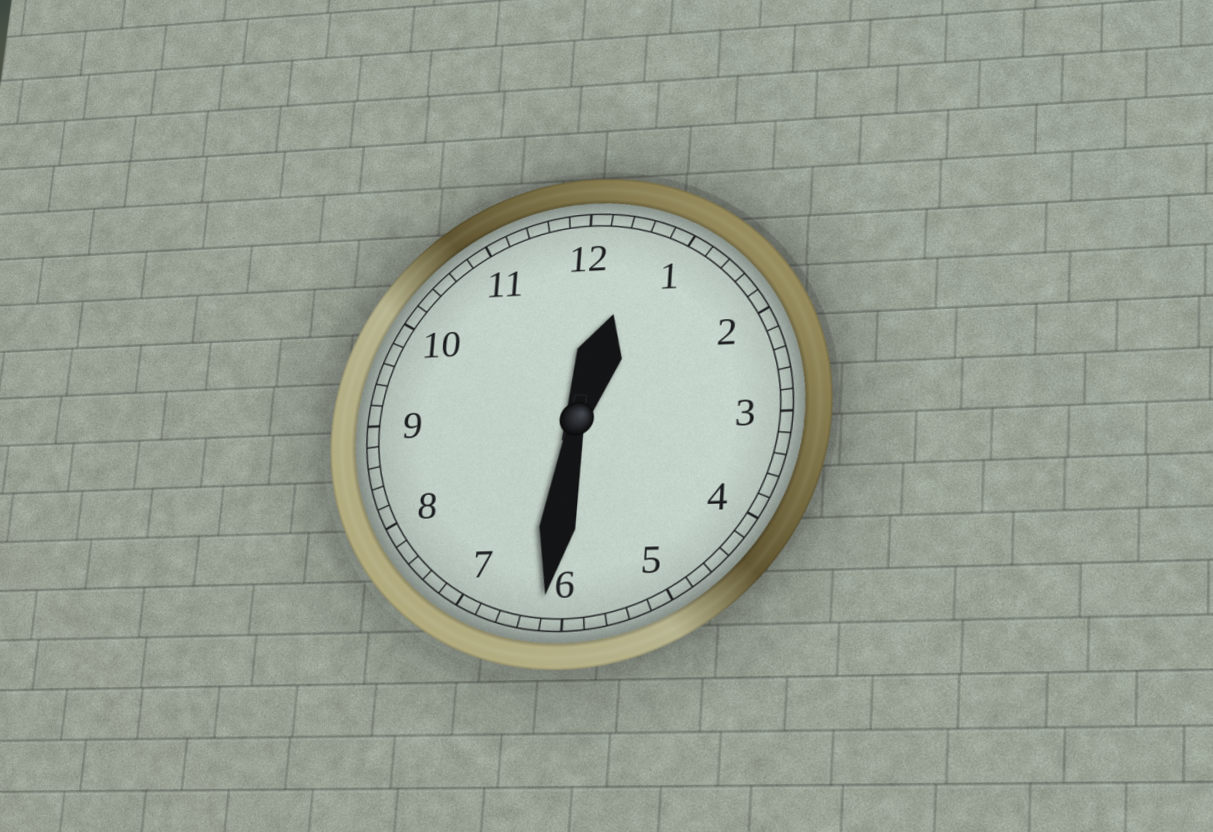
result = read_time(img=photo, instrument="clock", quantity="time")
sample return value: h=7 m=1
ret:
h=12 m=31
